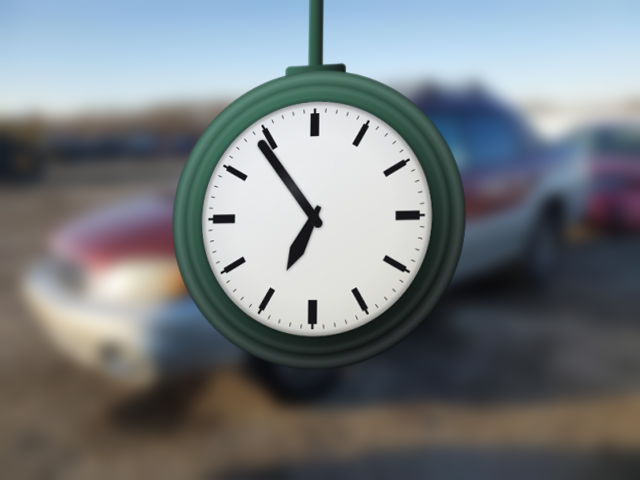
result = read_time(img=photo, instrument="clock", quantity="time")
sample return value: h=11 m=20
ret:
h=6 m=54
